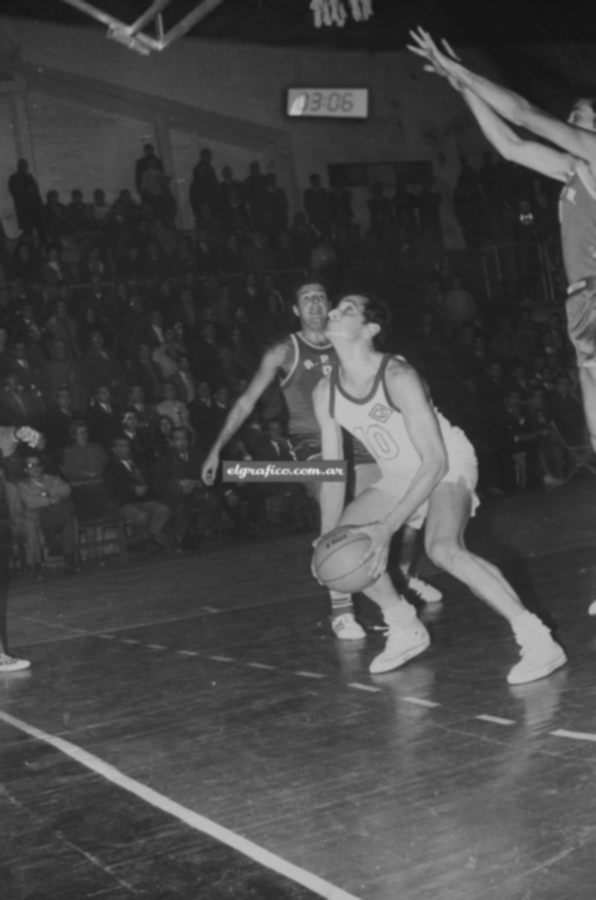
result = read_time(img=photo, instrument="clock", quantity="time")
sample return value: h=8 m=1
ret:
h=3 m=6
